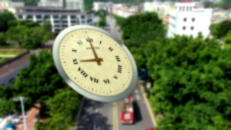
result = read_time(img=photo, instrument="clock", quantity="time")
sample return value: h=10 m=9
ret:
h=9 m=0
